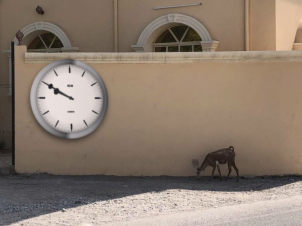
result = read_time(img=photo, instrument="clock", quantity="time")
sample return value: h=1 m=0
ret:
h=9 m=50
